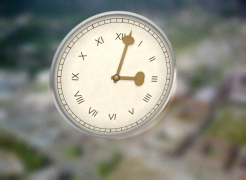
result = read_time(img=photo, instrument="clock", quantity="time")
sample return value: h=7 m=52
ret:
h=3 m=2
